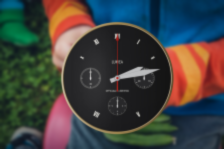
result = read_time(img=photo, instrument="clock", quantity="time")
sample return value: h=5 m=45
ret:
h=2 m=13
